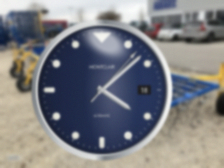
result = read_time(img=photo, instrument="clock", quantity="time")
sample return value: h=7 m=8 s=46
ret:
h=4 m=8 s=7
